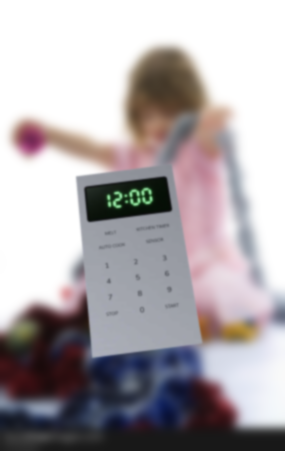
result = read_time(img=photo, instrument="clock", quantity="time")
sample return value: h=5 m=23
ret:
h=12 m=0
